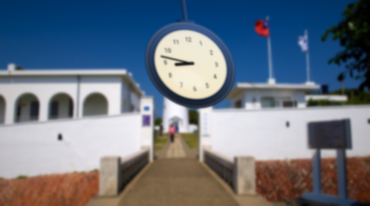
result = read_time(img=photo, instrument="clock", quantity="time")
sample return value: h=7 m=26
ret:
h=8 m=47
